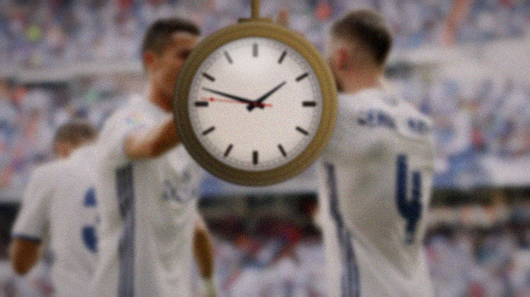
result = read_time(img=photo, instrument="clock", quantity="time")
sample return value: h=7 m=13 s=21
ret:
h=1 m=47 s=46
